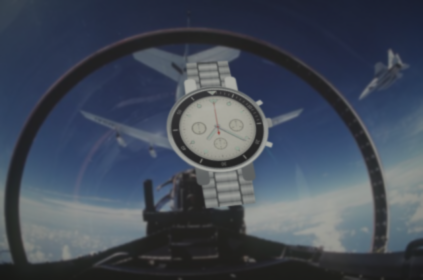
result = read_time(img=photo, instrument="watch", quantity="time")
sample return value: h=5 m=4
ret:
h=7 m=21
